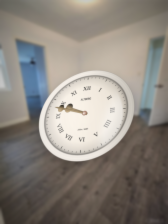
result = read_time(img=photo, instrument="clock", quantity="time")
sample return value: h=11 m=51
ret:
h=9 m=48
